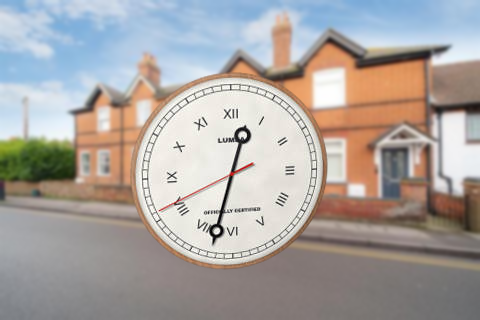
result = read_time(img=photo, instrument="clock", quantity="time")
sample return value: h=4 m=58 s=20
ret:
h=12 m=32 s=41
